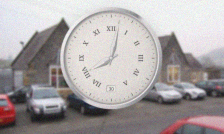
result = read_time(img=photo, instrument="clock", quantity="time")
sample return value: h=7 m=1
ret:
h=8 m=2
